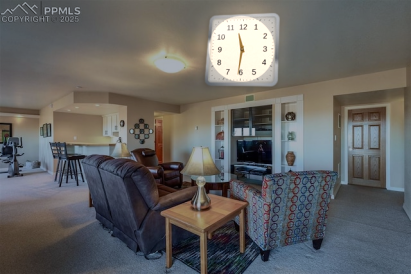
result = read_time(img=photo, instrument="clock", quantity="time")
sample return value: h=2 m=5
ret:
h=11 m=31
